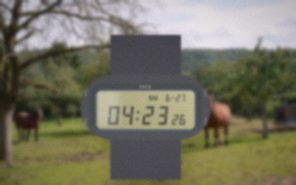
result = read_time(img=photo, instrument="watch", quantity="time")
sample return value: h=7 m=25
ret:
h=4 m=23
